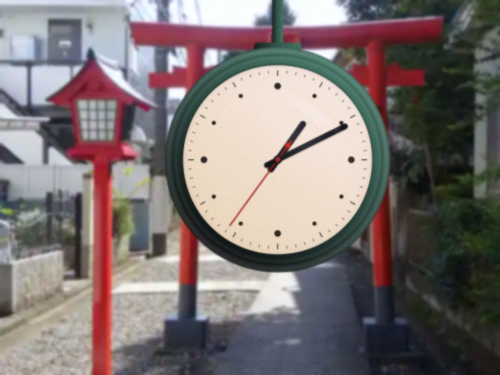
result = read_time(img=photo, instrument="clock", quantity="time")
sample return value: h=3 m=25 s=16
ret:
h=1 m=10 s=36
